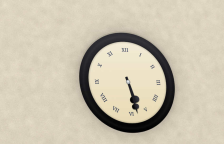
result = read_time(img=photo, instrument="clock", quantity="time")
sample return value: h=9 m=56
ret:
h=5 m=28
